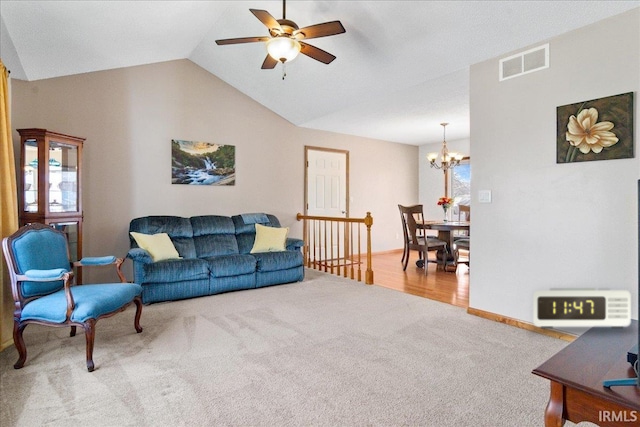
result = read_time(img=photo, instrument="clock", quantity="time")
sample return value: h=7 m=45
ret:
h=11 m=47
